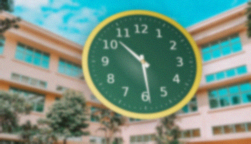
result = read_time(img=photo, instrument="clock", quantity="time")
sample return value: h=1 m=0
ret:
h=10 m=29
